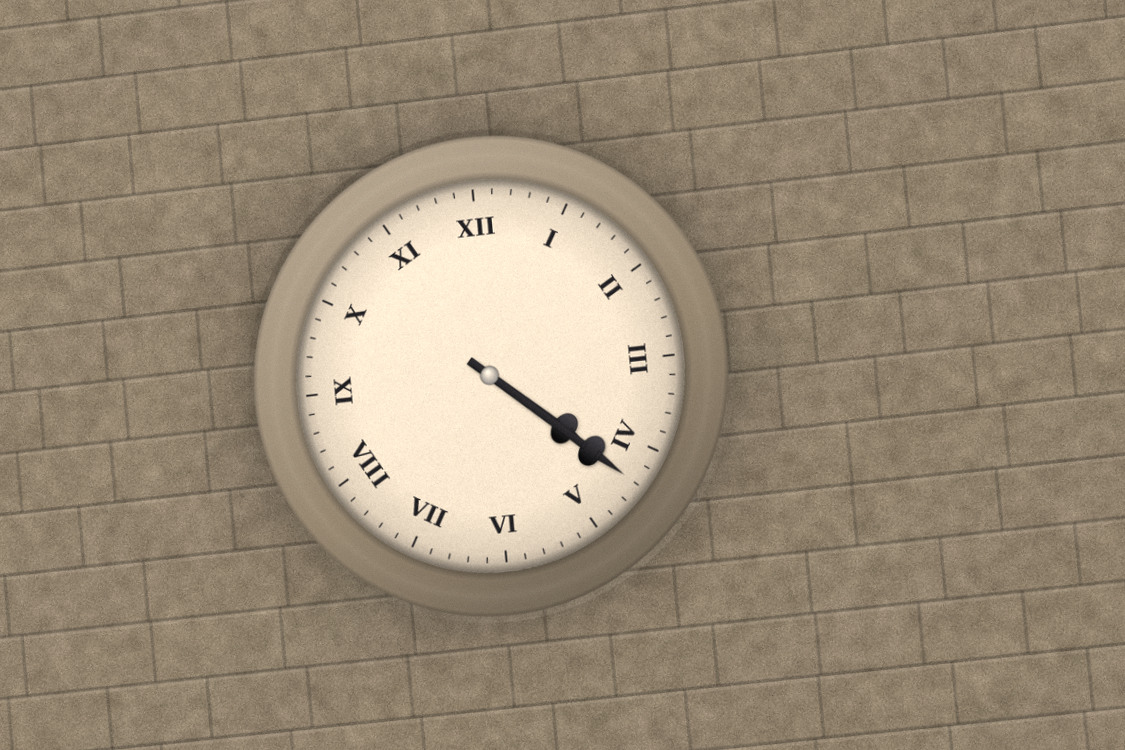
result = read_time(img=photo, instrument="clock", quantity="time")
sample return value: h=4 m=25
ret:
h=4 m=22
